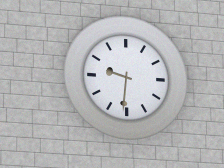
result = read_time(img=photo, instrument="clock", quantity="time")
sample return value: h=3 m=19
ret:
h=9 m=31
